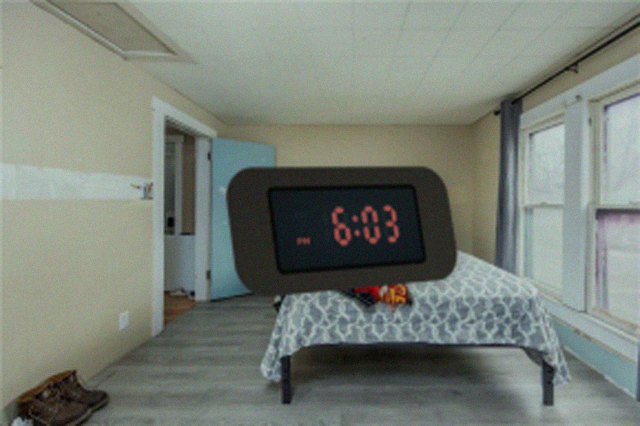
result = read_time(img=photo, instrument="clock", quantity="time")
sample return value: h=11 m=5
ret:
h=6 m=3
